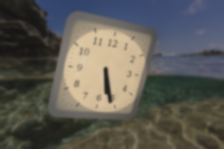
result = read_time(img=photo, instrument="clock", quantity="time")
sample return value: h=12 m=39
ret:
h=5 m=26
